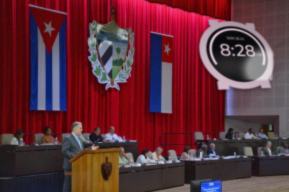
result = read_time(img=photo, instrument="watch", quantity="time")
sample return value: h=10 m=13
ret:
h=8 m=28
